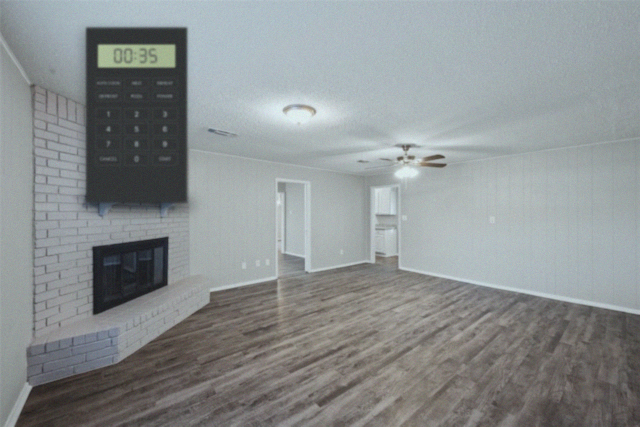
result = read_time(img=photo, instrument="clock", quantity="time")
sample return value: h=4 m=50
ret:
h=0 m=35
